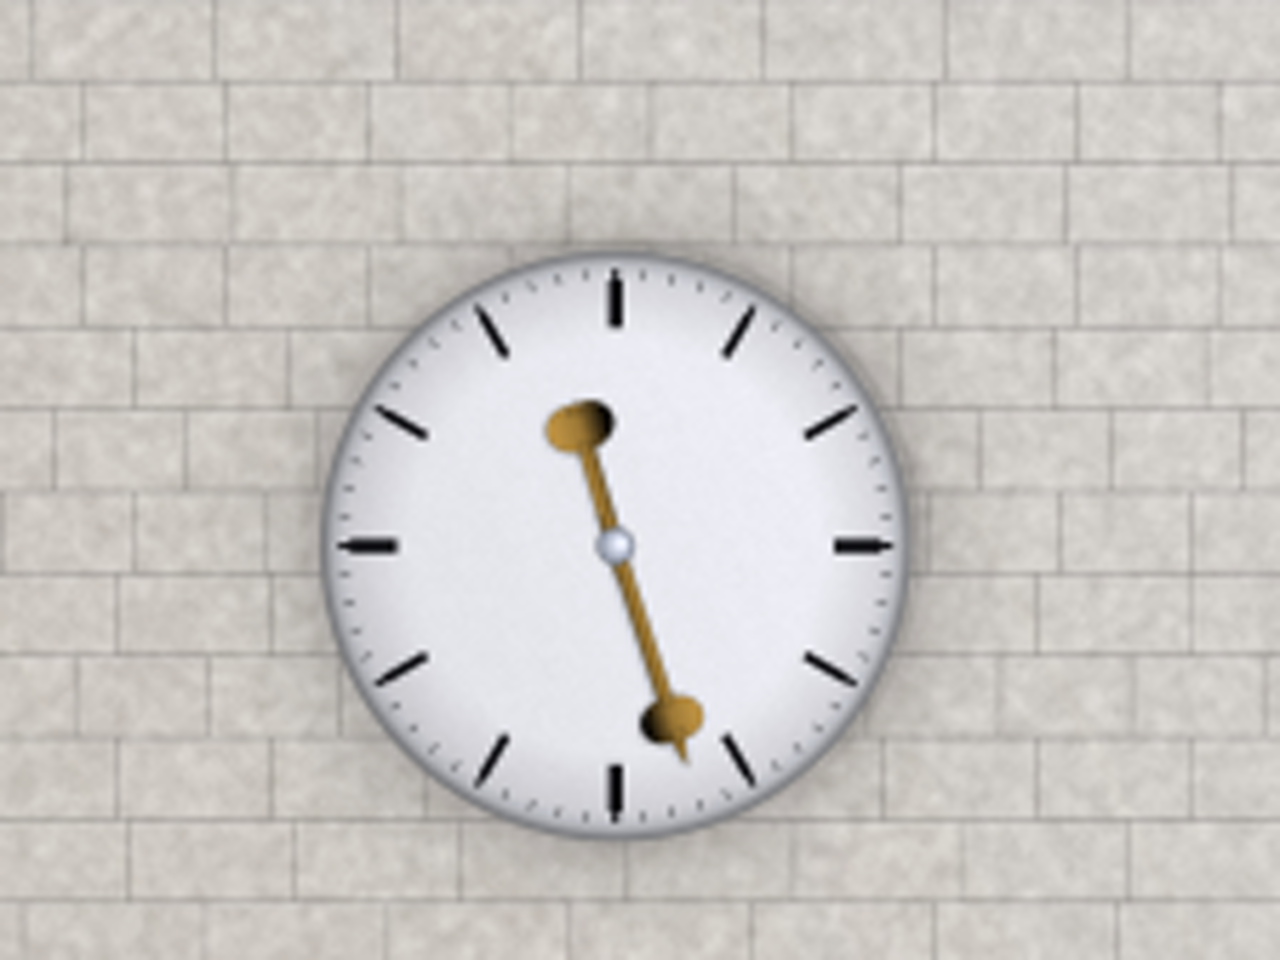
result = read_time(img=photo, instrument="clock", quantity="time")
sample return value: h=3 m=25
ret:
h=11 m=27
